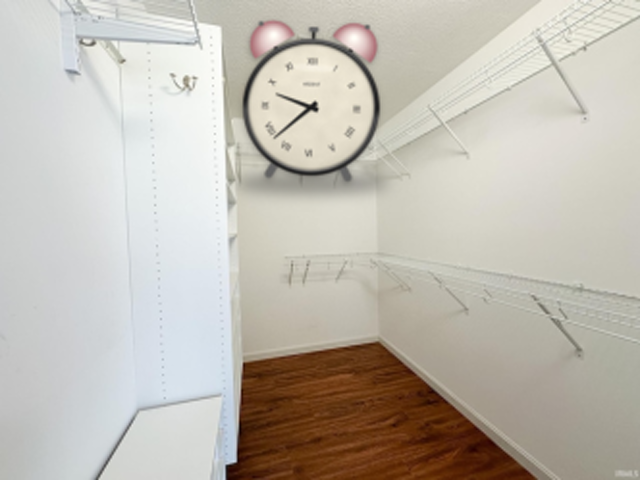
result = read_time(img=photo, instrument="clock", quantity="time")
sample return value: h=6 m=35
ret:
h=9 m=38
